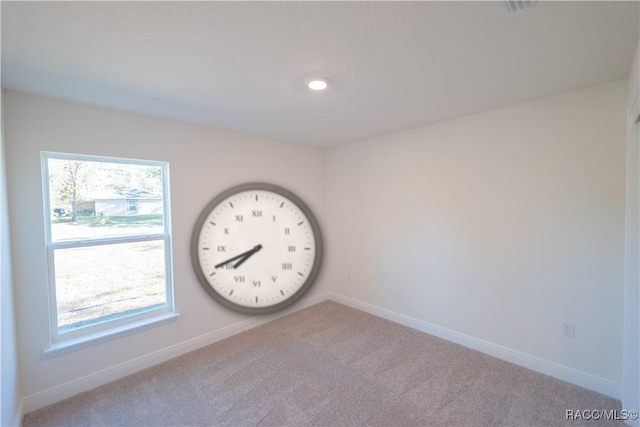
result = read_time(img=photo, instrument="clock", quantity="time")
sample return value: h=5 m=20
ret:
h=7 m=41
